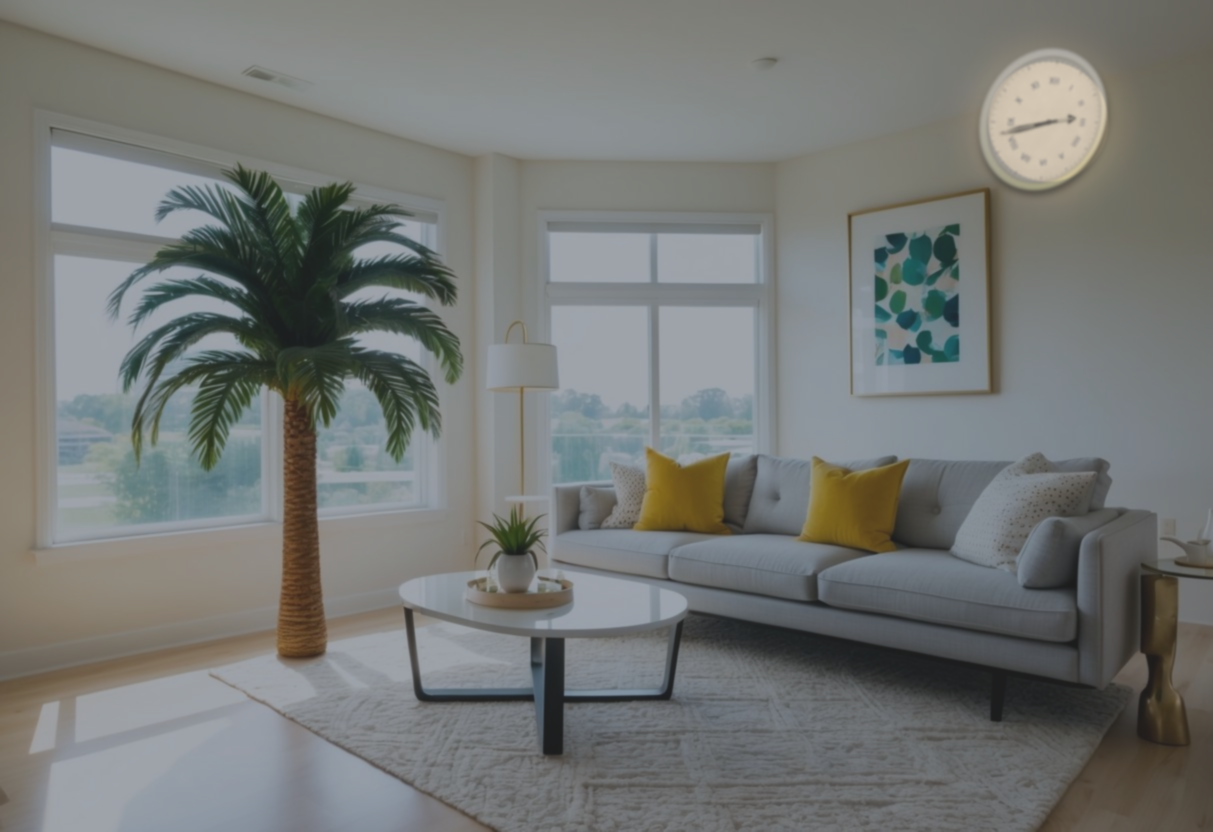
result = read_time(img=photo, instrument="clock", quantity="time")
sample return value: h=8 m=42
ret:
h=2 m=43
